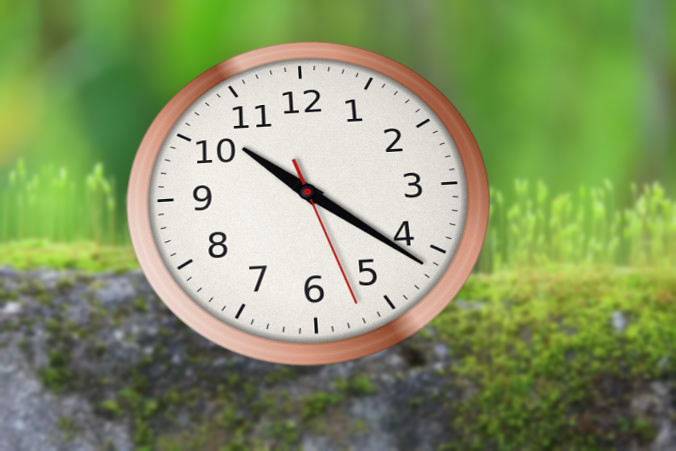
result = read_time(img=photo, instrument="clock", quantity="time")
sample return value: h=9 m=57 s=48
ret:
h=10 m=21 s=27
